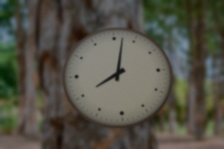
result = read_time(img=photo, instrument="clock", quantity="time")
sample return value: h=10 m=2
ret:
h=8 m=2
